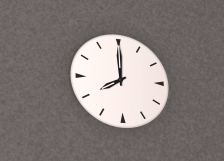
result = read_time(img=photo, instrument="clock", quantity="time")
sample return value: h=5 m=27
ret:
h=8 m=0
